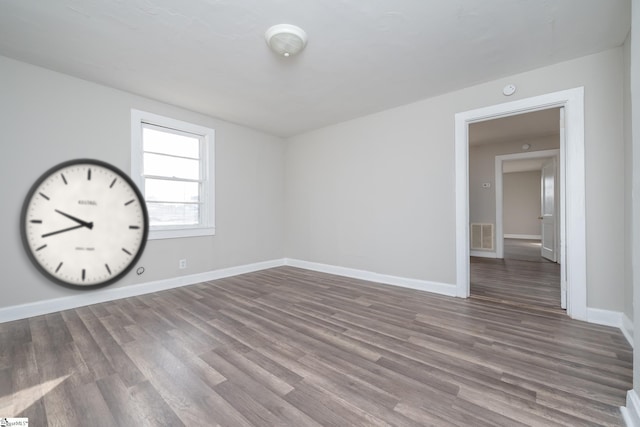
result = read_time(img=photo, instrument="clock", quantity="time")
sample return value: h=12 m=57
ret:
h=9 m=42
